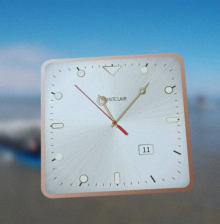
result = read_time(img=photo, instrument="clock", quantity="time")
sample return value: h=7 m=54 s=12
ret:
h=11 m=6 s=53
